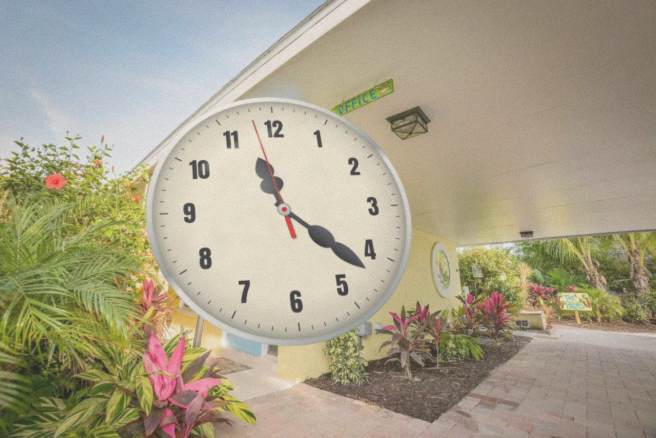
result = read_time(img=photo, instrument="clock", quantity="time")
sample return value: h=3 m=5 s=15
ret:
h=11 m=21 s=58
